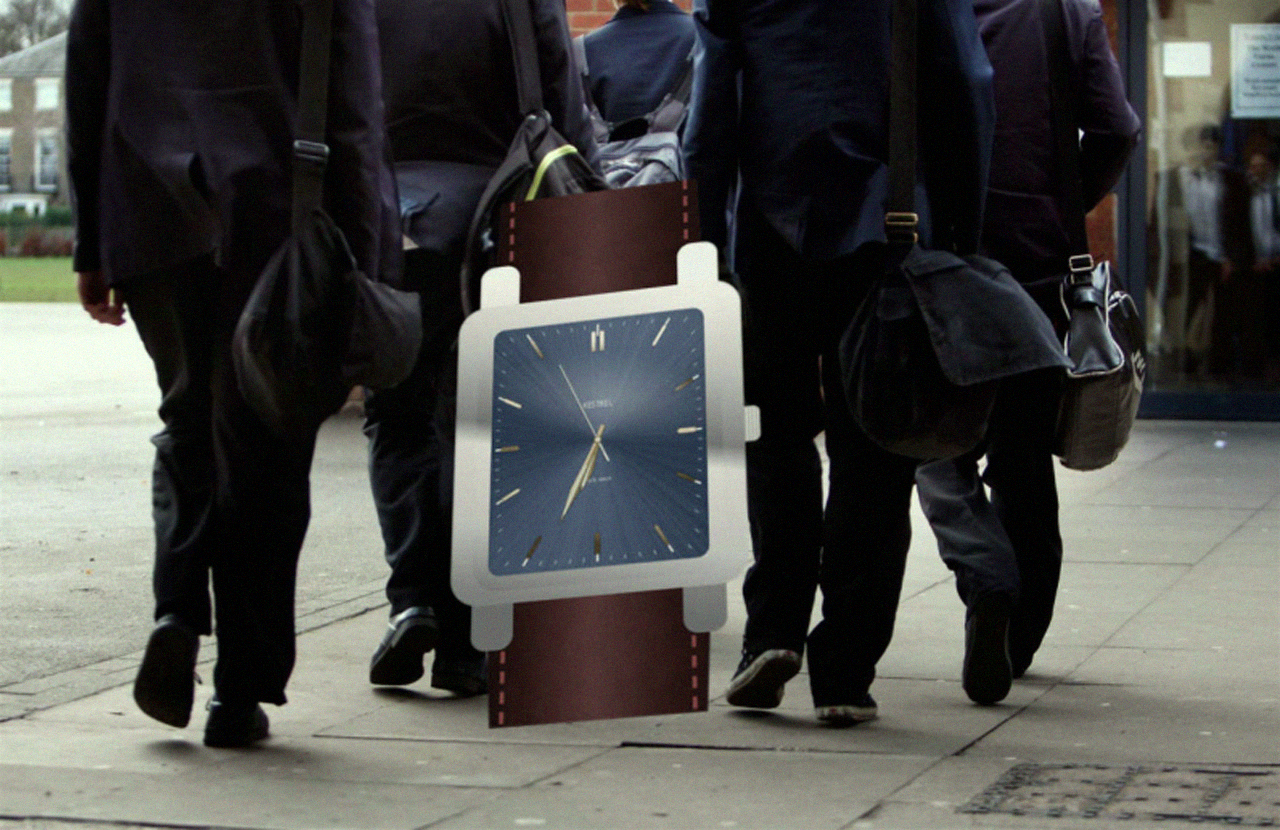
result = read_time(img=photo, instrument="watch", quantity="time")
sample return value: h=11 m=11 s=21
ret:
h=6 m=33 s=56
